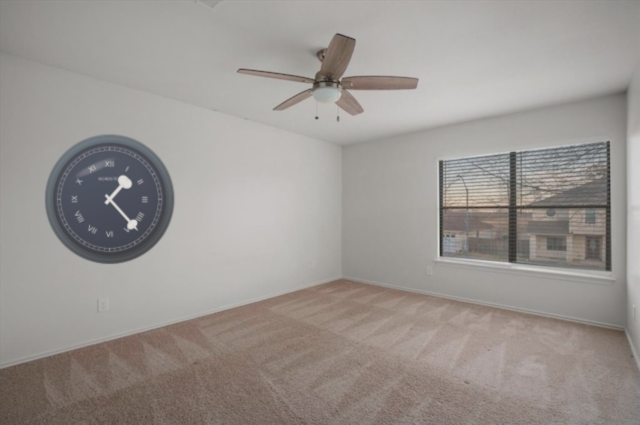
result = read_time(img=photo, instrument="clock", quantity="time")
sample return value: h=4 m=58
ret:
h=1 m=23
